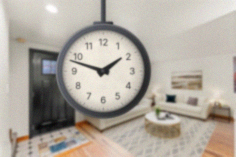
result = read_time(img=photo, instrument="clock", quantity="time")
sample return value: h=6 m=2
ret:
h=1 m=48
